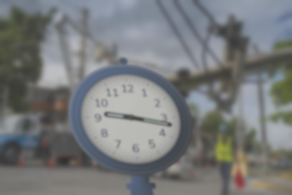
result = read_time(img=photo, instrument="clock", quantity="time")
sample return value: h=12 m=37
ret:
h=9 m=17
